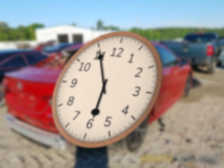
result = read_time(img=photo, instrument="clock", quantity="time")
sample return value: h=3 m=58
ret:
h=5 m=55
